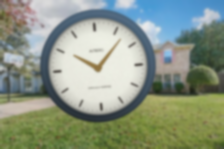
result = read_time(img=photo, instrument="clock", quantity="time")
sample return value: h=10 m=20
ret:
h=10 m=7
